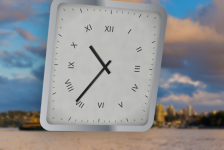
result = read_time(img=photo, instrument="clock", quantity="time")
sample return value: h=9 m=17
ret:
h=10 m=36
